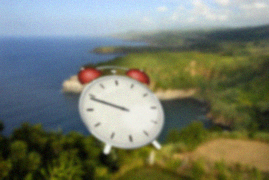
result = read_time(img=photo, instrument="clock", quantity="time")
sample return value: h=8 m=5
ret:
h=9 m=49
